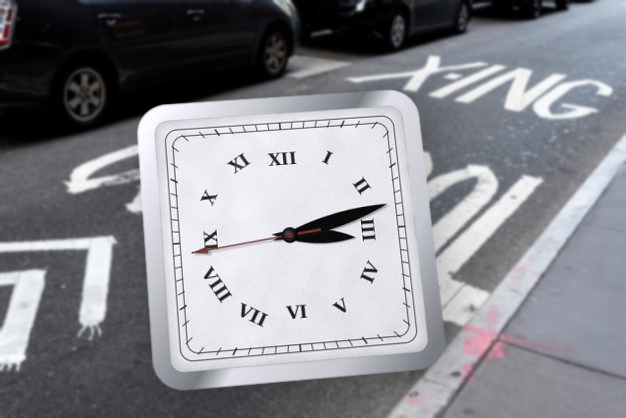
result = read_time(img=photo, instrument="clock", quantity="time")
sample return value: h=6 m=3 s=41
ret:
h=3 m=12 s=44
